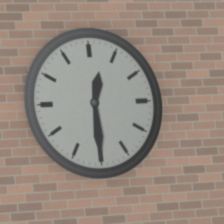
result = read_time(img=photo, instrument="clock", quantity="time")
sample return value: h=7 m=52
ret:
h=12 m=30
